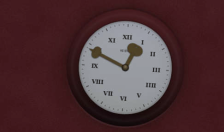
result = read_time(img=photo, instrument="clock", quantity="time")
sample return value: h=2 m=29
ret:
h=12 m=49
